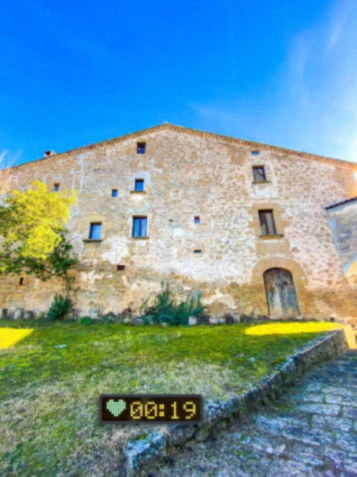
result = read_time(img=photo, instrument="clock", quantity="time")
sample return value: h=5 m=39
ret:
h=0 m=19
